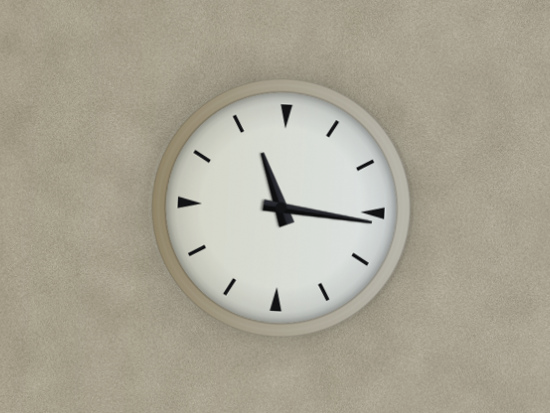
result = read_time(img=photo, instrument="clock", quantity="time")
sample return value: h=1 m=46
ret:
h=11 m=16
